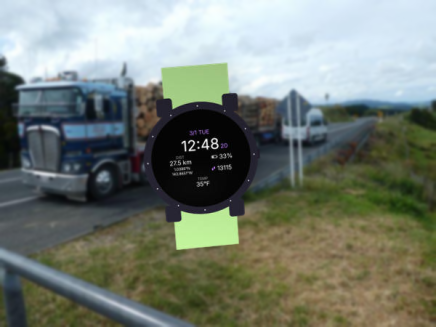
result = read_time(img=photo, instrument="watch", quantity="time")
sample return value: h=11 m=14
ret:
h=12 m=48
